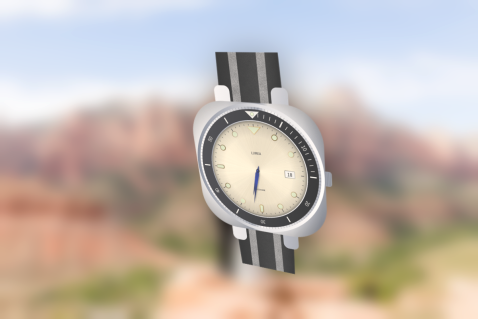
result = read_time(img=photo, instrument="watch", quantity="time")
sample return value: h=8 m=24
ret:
h=6 m=32
